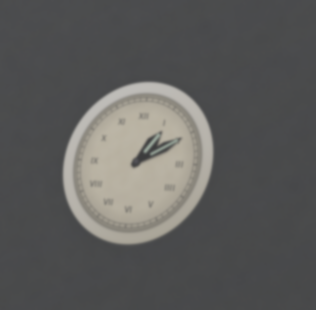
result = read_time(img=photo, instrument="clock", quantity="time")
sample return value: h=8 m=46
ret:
h=1 m=10
